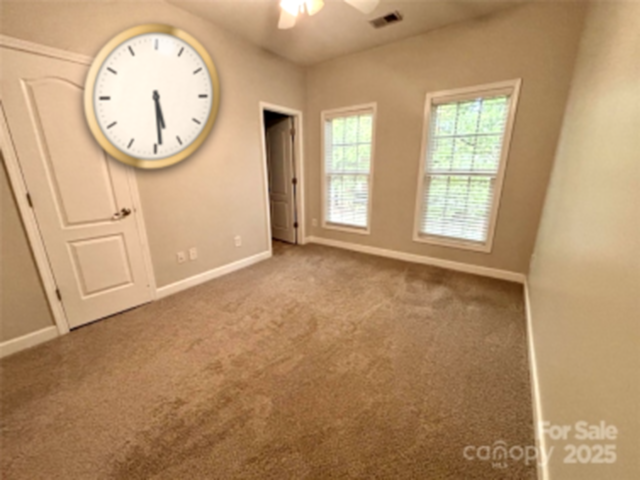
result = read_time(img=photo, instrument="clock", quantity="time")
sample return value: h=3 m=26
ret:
h=5 m=29
